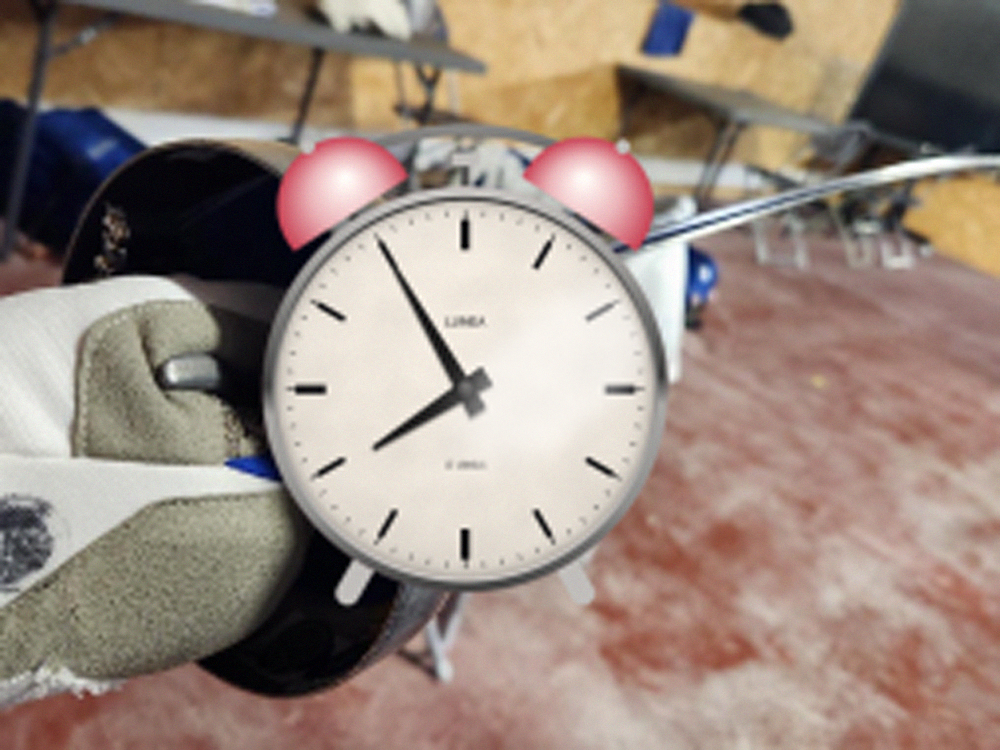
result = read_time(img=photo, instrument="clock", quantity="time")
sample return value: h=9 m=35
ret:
h=7 m=55
